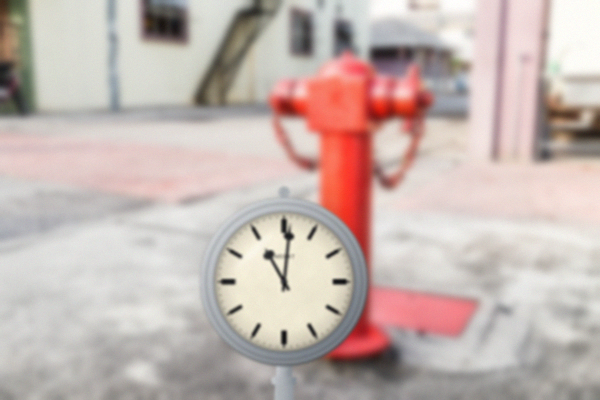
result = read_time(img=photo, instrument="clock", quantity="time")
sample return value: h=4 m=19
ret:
h=11 m=1
